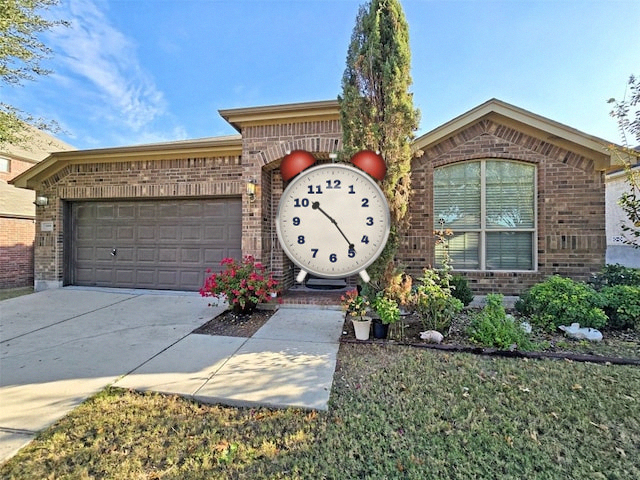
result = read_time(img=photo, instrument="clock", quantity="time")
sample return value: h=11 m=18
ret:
h=10 m=24
